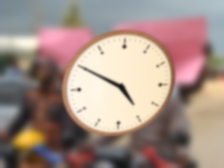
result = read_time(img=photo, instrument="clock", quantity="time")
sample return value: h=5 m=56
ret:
h=4 m=50
